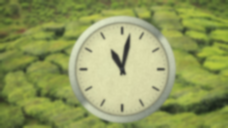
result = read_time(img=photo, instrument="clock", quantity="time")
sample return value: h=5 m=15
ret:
h=11 m=2
